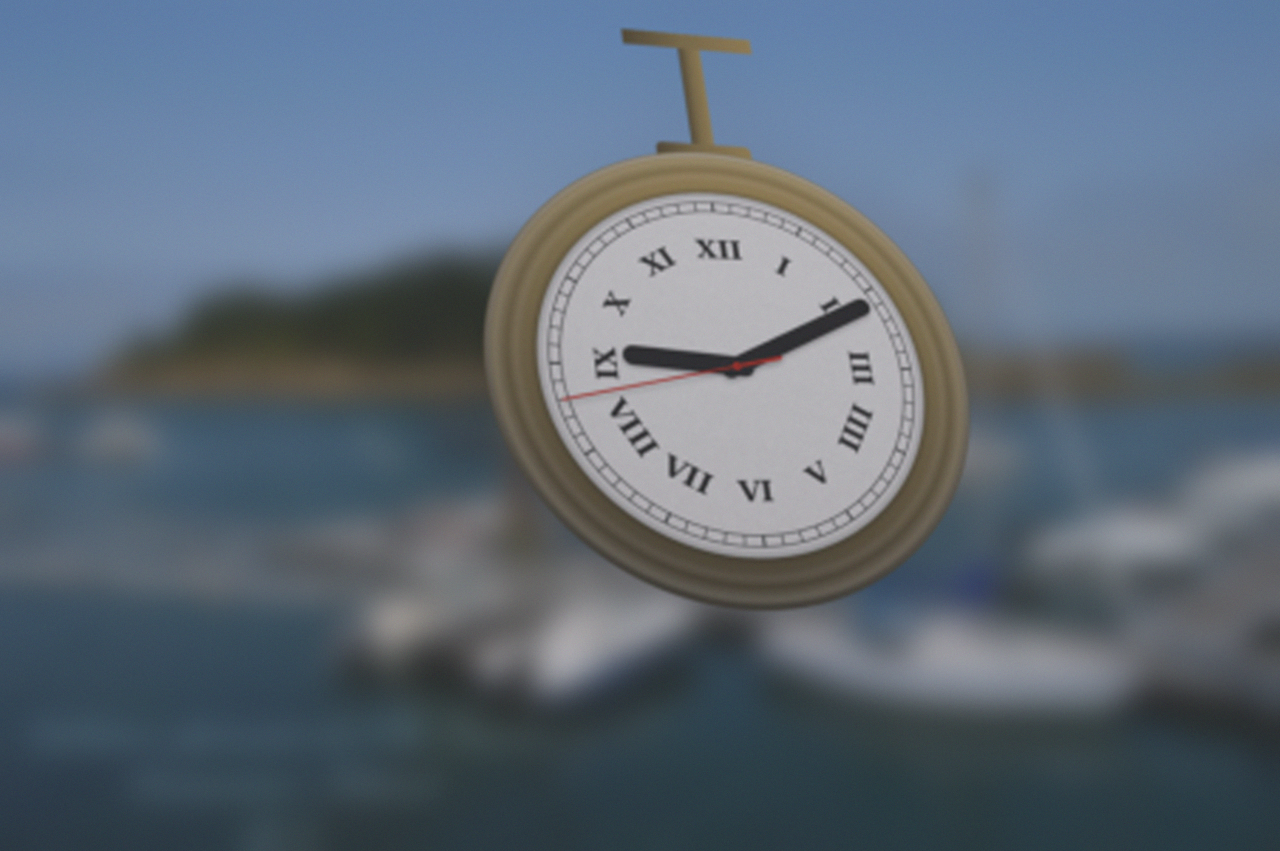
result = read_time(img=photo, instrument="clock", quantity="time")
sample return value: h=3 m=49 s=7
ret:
h=9 m=10 s=43
